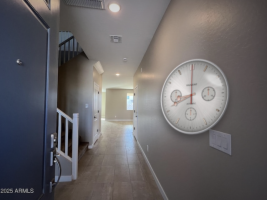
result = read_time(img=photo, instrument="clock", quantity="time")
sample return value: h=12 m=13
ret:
h=8 m=41
